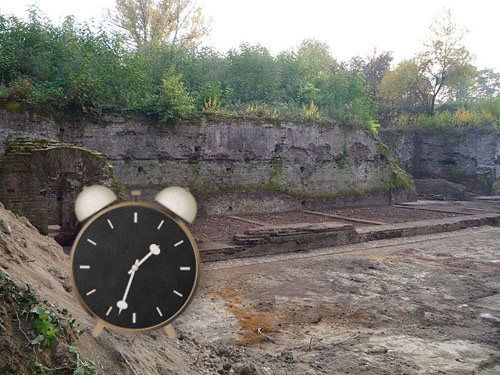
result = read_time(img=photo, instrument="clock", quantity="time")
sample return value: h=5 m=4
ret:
h=1 m=33
